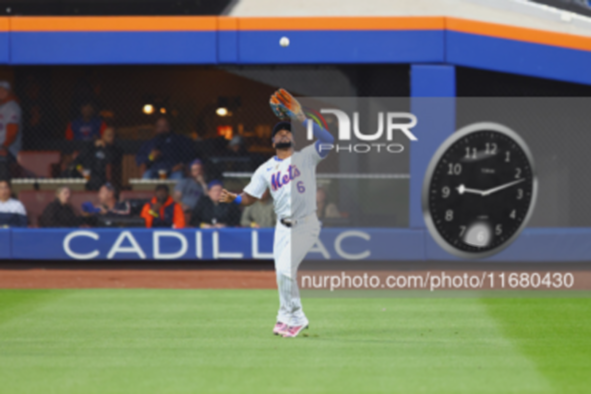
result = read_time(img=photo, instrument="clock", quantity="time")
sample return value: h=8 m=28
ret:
h=9 m=12
